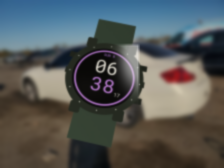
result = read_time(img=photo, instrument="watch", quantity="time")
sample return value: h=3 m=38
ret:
h=6 m=38
